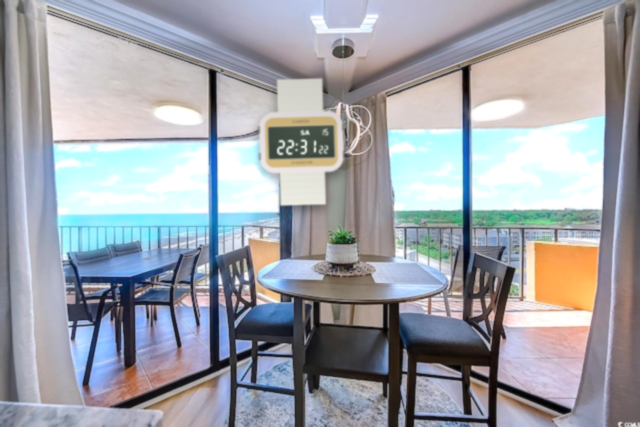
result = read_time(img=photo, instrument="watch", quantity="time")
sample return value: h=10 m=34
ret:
h=22 m=31
